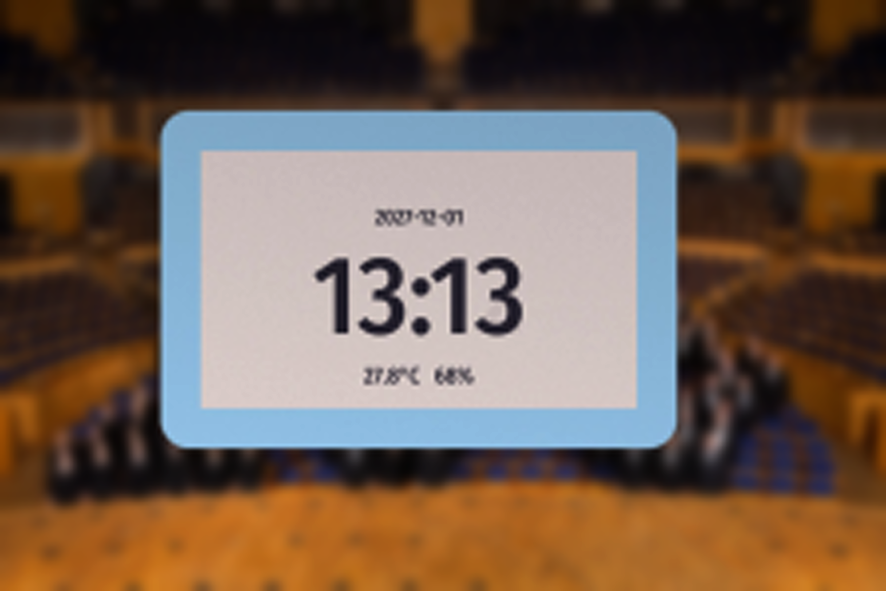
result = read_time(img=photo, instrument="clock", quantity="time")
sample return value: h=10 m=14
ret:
h=13 m=13
